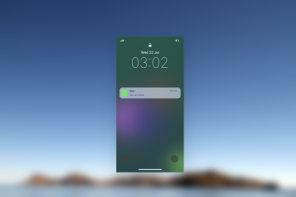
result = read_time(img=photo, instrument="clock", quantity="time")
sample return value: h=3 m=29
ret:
h=3 m=2
